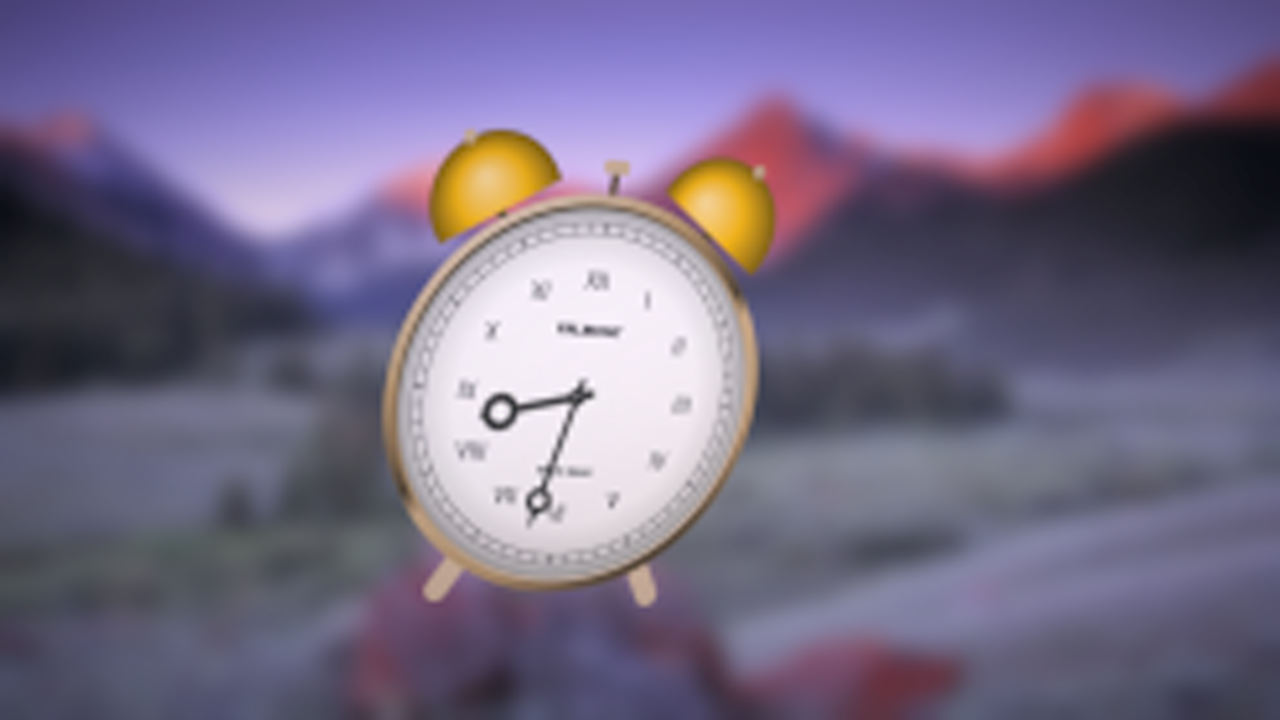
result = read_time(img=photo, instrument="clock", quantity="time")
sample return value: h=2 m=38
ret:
h=8 m=32
